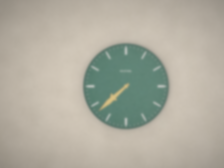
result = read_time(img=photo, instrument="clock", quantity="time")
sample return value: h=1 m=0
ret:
h=7 m=38
